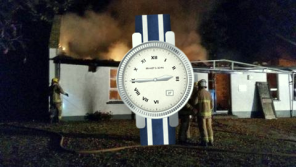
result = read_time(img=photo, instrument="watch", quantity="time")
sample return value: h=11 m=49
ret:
h=2 m=45
